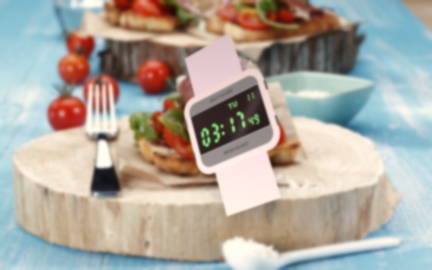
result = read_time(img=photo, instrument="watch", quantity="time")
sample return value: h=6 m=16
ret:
h=3 m=17
